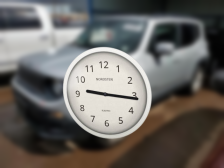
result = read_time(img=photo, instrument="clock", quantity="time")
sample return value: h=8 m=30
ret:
h=9 m=16
